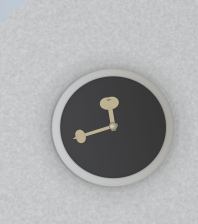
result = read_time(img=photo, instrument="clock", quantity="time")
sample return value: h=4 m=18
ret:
h=11 m=42
